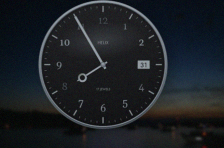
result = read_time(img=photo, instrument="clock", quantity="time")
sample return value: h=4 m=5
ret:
h=7 m=55
